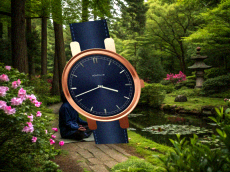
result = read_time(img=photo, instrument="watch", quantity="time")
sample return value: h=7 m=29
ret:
h=3 m=42
